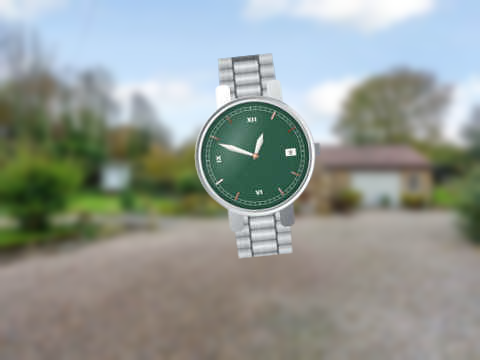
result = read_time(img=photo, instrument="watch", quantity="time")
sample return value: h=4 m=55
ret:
h=12 m=49
